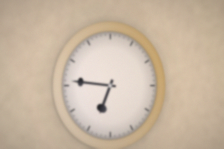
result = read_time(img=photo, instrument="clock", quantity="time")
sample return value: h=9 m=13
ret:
h=6 m=46
